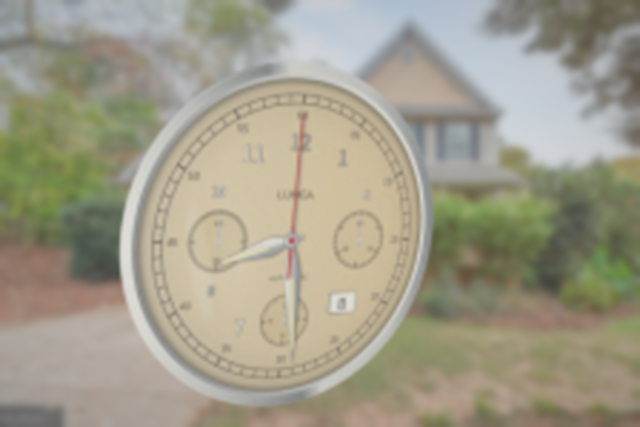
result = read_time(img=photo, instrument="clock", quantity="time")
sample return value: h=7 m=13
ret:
h=8 m=29
